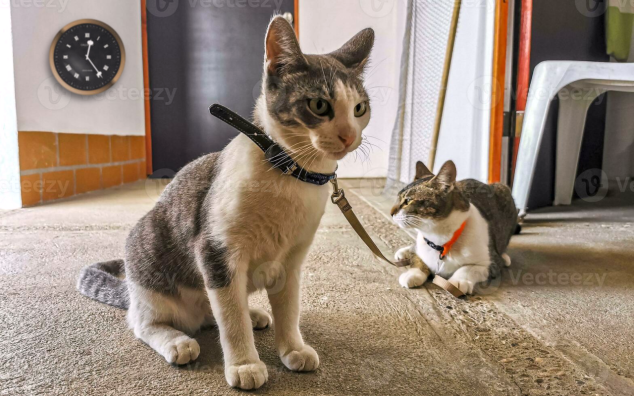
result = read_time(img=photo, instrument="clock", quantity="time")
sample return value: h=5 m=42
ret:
h=12 m=24
